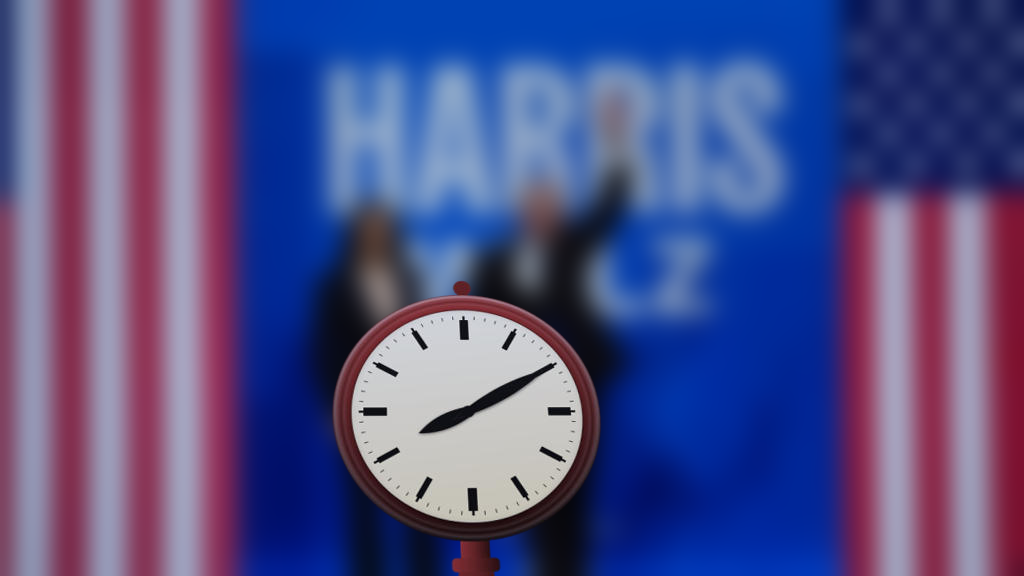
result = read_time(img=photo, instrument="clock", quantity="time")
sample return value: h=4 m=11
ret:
h=8 m=10
